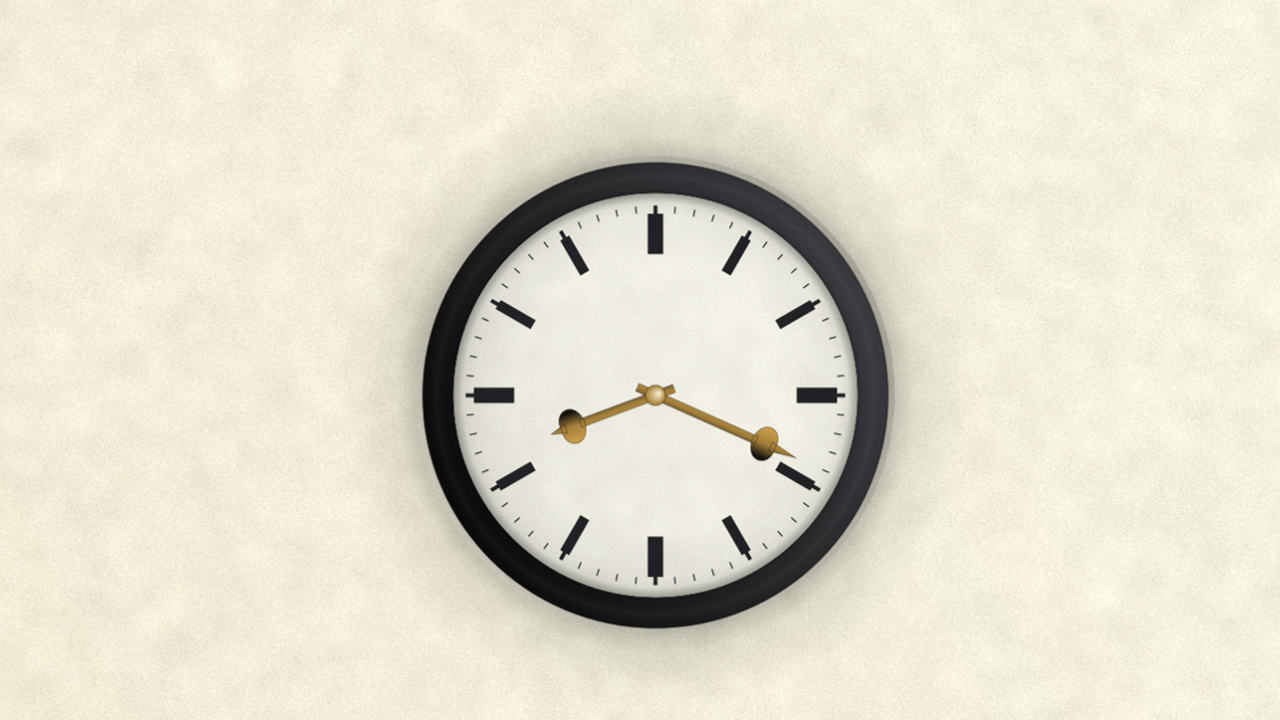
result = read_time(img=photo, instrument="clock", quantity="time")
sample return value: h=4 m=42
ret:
h=8 m=19
